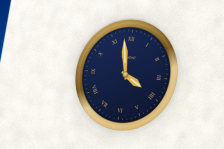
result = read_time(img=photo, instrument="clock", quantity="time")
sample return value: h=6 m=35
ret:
h=3 m=58
